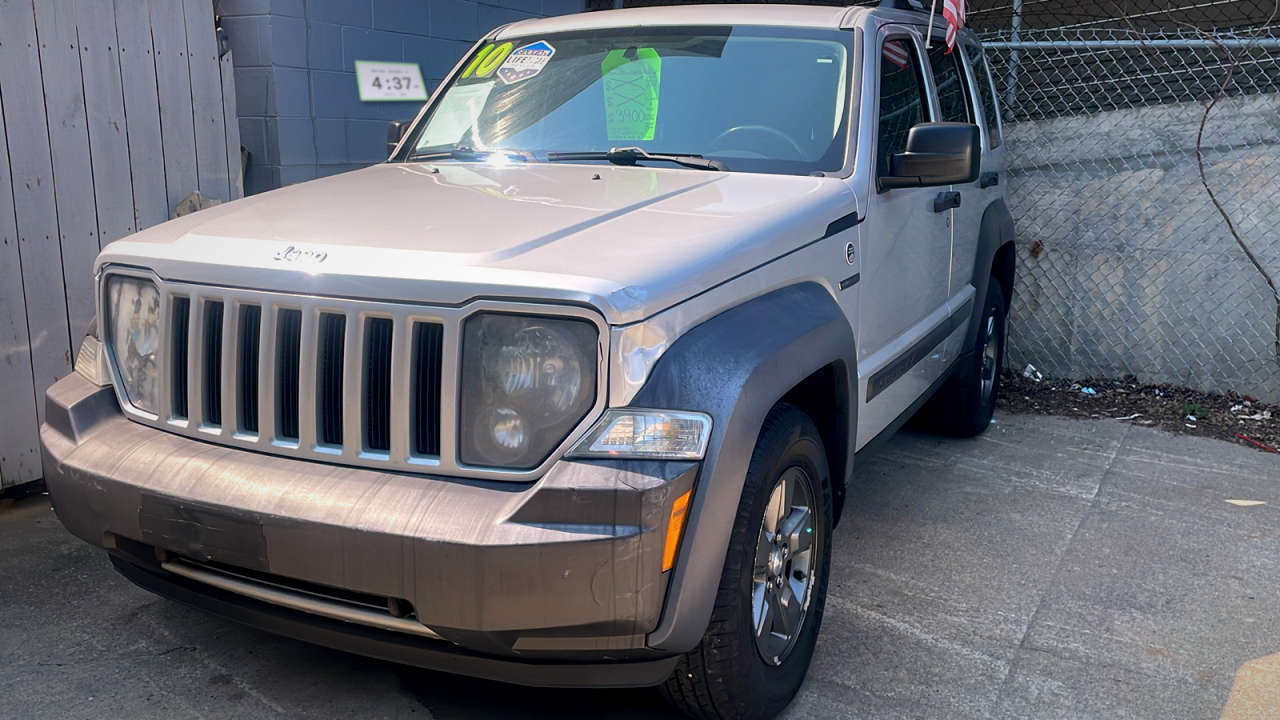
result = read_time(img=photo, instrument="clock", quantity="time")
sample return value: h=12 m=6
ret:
h=4 m=37
